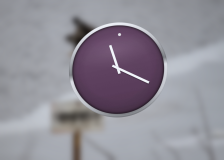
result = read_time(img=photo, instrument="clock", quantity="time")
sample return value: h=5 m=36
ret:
h=11 m=19
